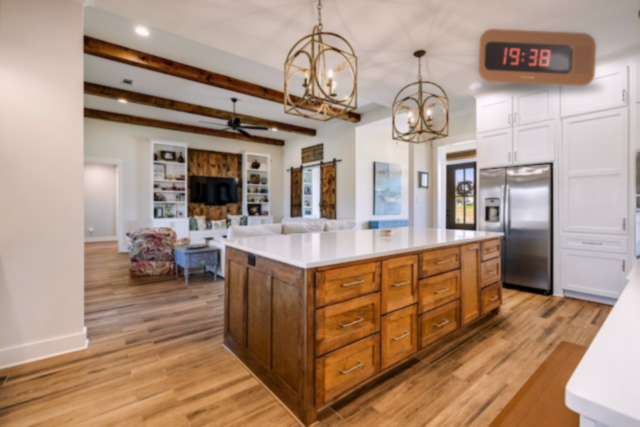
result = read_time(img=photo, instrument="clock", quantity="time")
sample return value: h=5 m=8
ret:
h=19 m=38
